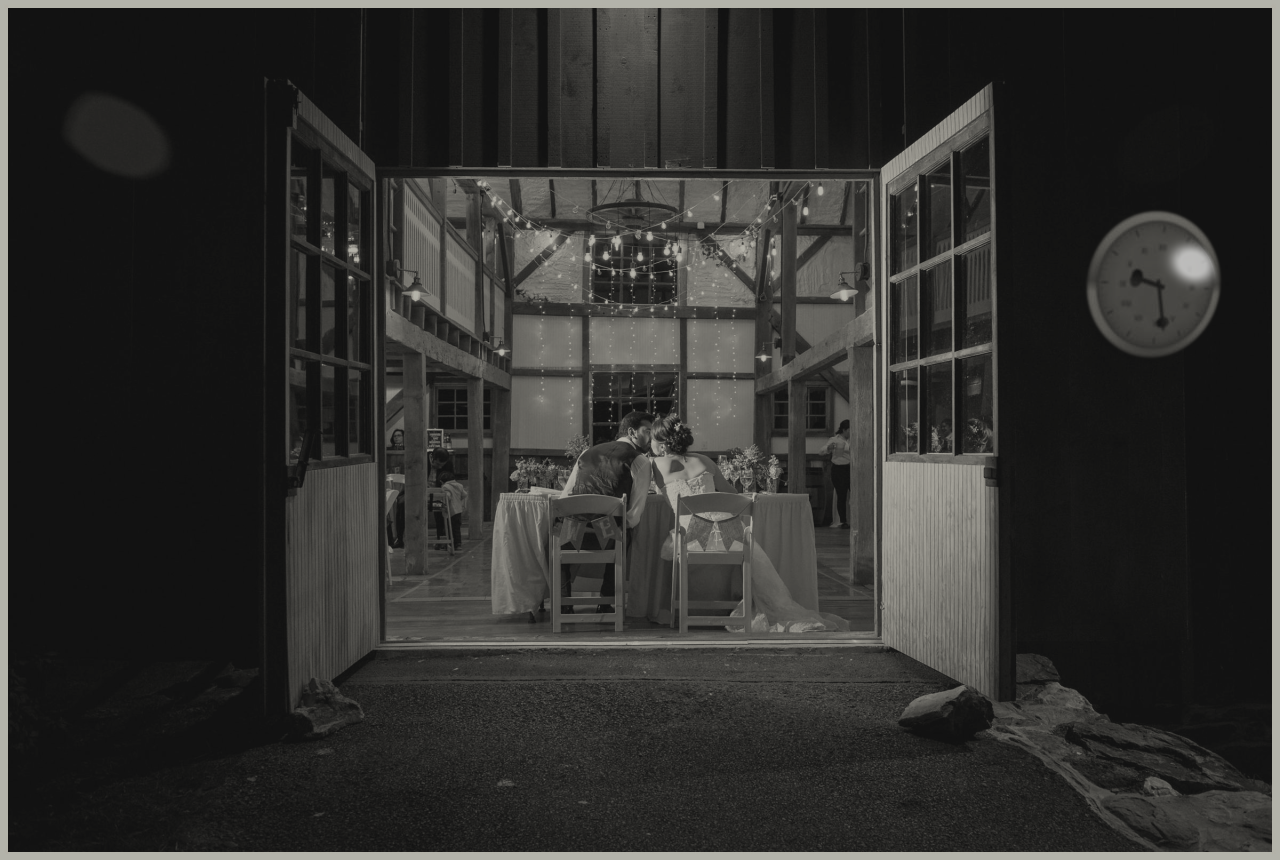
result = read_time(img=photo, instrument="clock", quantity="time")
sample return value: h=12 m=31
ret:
h=9 m=28
